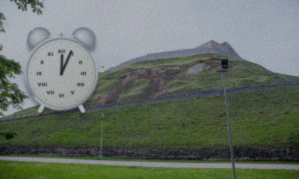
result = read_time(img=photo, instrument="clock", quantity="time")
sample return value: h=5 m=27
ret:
h=12 m=4
